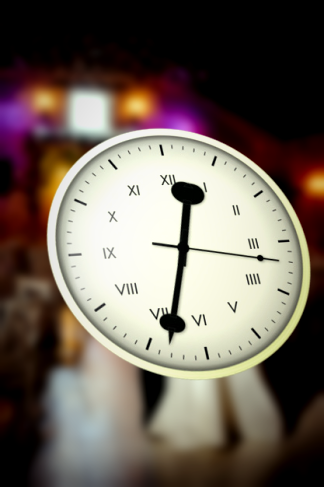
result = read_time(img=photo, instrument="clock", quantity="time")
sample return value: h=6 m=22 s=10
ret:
h=12 m=33 s=17
